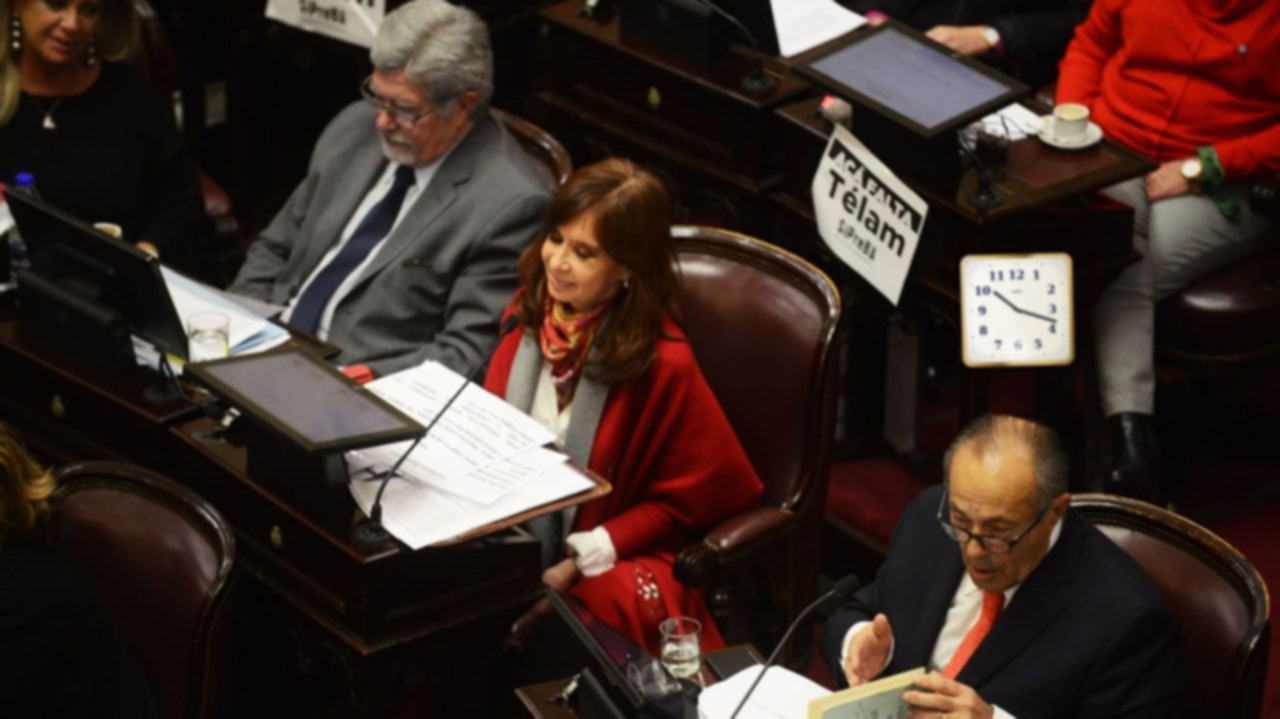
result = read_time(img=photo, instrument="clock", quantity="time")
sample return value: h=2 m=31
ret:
h=10 m=18
